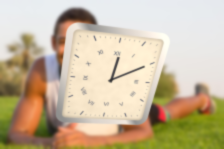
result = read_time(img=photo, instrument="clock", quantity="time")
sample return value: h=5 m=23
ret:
h=12 m=10
